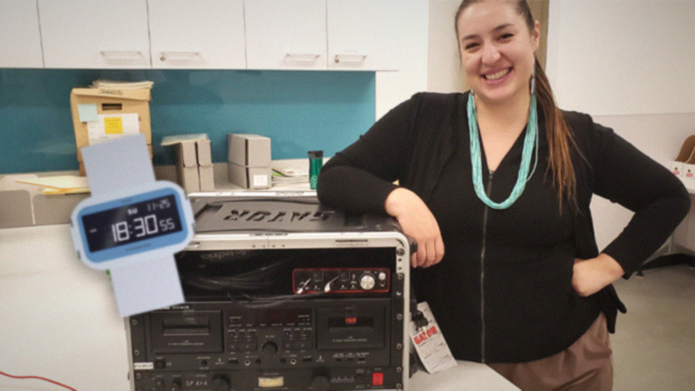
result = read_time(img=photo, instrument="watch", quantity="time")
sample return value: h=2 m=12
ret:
h=18 m=30
